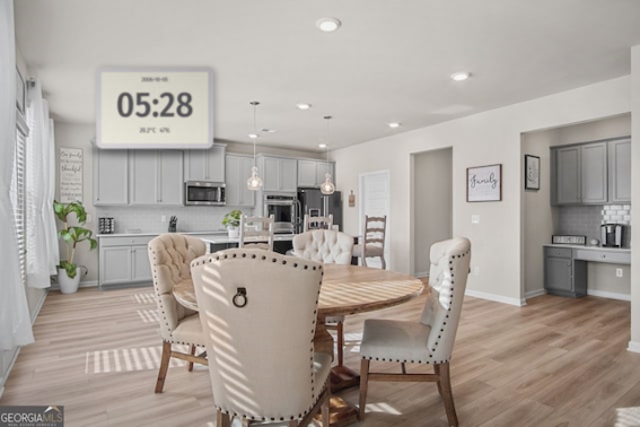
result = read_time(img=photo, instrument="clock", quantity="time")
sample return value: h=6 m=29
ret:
h=5 m=28
